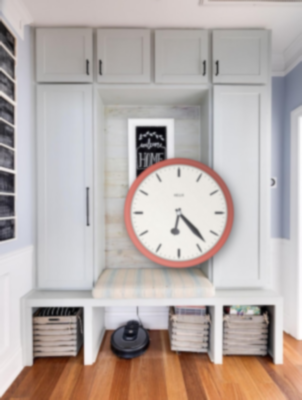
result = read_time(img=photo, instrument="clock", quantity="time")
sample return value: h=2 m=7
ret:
h=6 m=23
